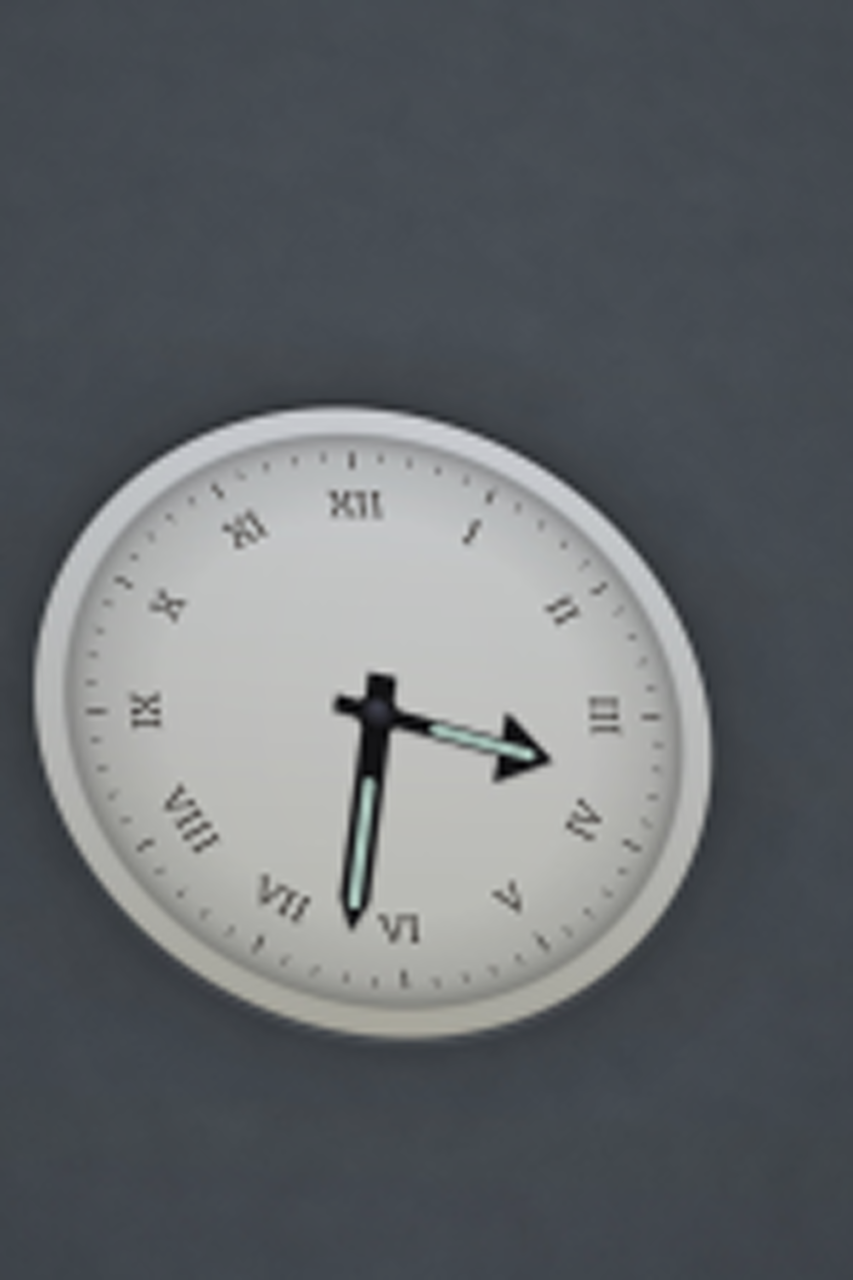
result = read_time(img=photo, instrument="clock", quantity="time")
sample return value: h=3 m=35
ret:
h=3 m=32
